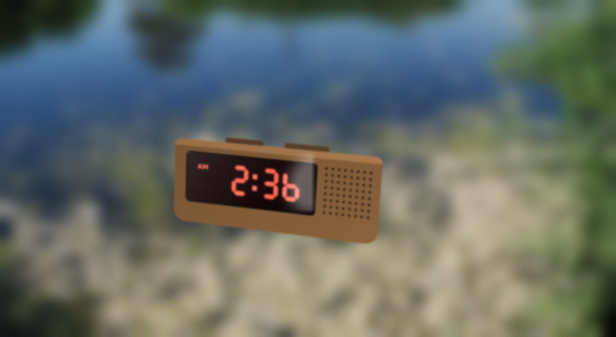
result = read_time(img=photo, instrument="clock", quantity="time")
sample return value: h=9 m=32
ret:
h=2 m=36
